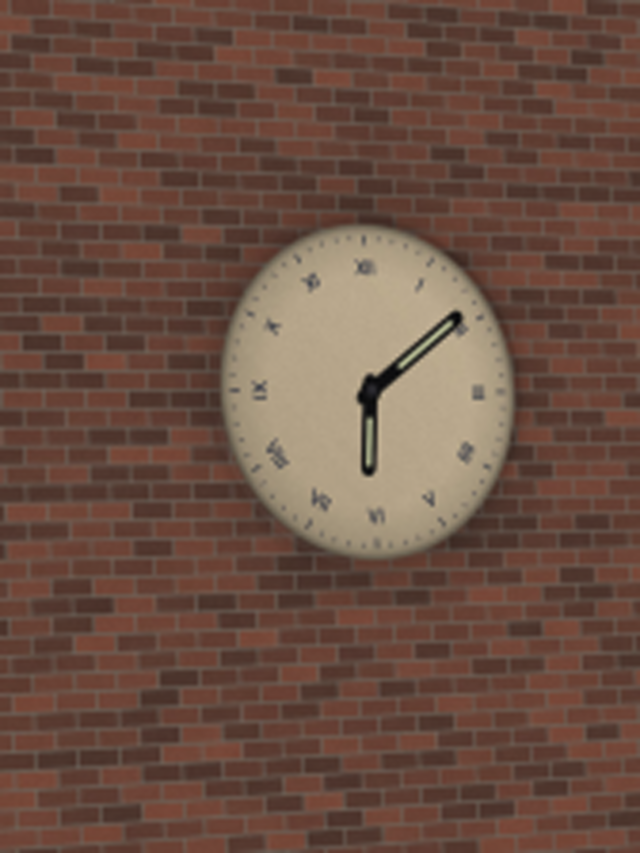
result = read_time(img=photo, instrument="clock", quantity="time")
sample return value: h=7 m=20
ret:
h=6 m=9
